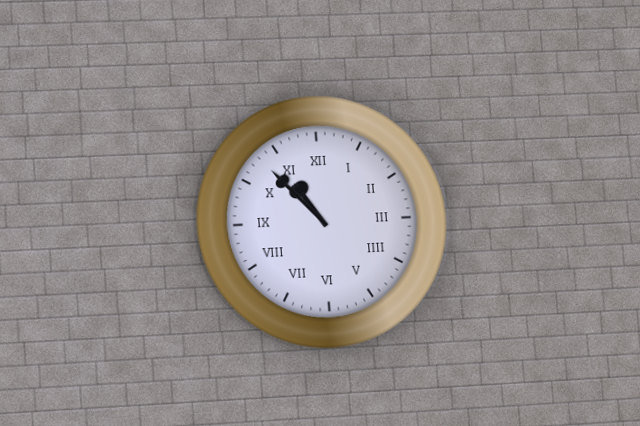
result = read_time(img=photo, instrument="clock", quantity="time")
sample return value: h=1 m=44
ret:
h=10 m=53
